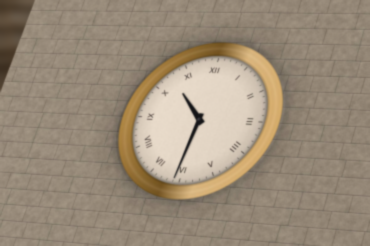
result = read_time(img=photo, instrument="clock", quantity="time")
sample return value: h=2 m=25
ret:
h=10 m=31
